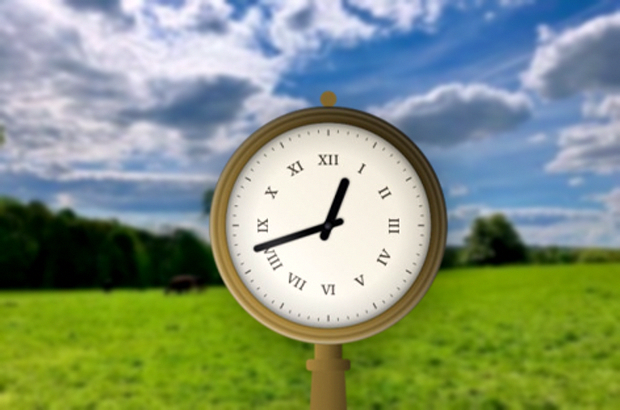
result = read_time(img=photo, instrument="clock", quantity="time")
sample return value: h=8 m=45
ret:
h=12 m=42
